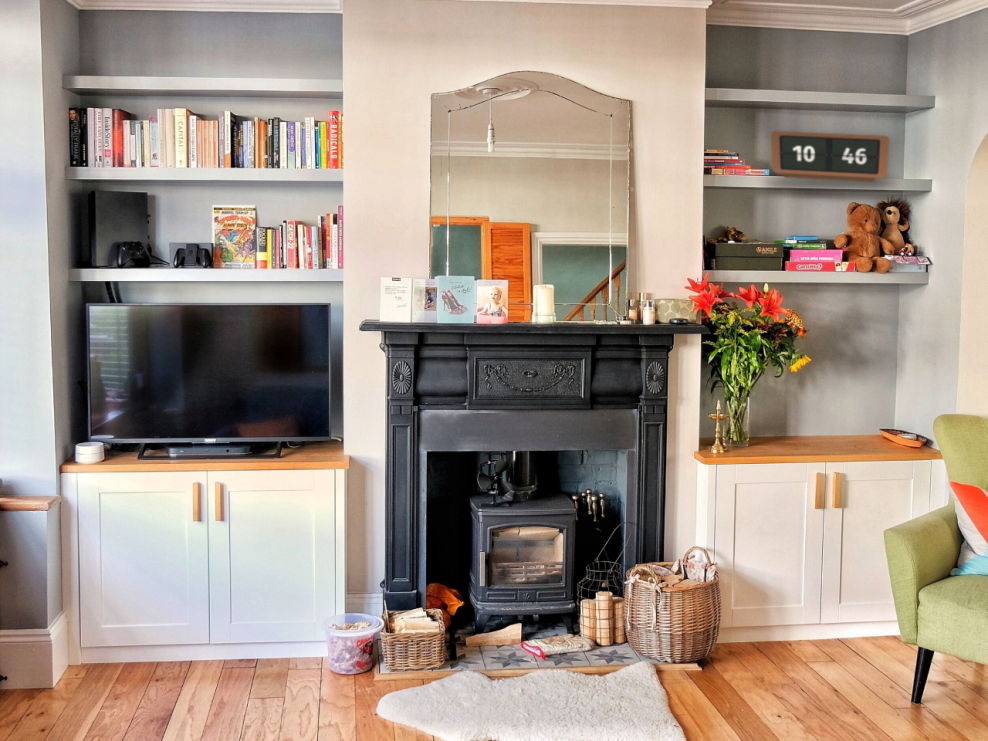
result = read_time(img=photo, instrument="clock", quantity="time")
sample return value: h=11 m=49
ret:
h=10 m=46
